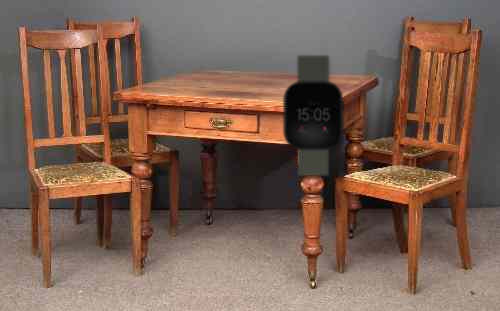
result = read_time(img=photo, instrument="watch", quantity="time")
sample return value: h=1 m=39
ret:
h=15 m=5
